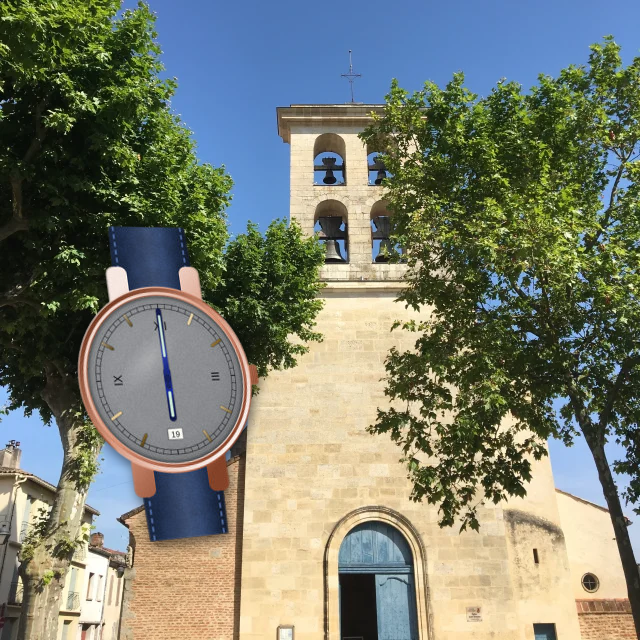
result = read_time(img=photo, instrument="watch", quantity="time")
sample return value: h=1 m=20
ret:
h=6 m=0
